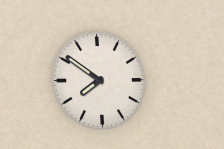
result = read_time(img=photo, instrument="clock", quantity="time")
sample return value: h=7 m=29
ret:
h=7 m=51
